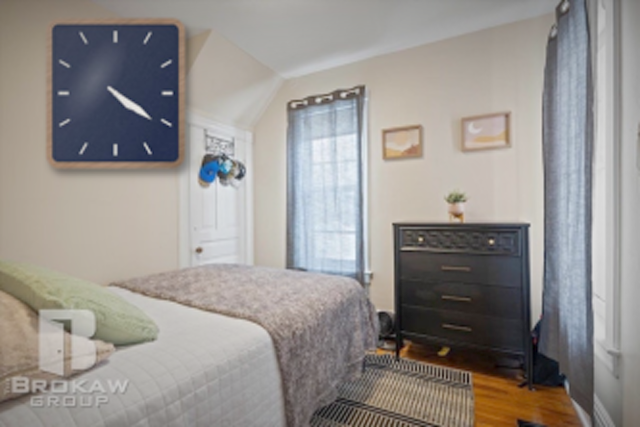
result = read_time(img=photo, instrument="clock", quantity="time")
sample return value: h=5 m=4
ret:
h=4 m=21
